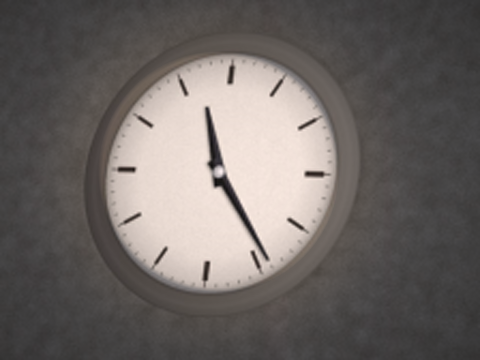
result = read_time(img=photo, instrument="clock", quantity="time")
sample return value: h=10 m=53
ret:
h=11 m=24
